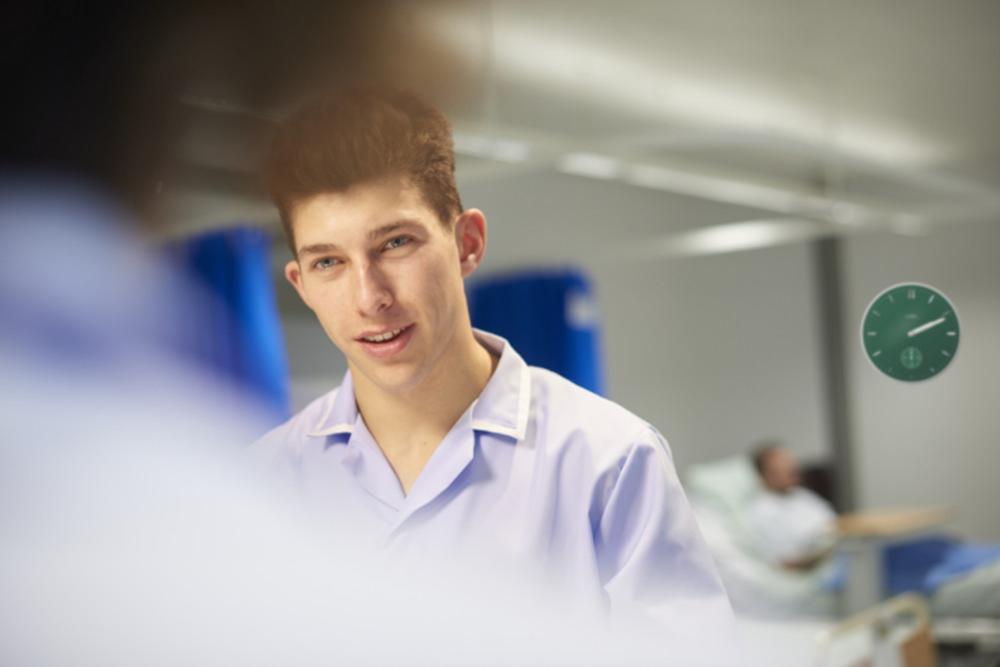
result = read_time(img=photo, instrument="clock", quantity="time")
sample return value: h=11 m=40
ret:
h=2 m=11
